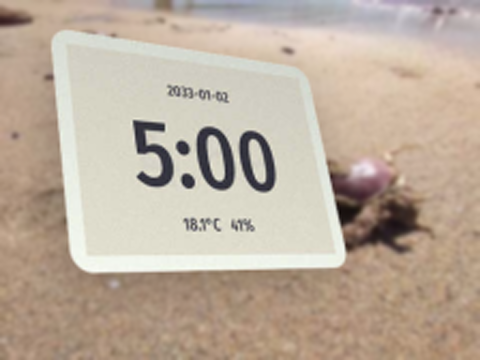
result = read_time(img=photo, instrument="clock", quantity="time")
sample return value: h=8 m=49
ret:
h=5 m=0
